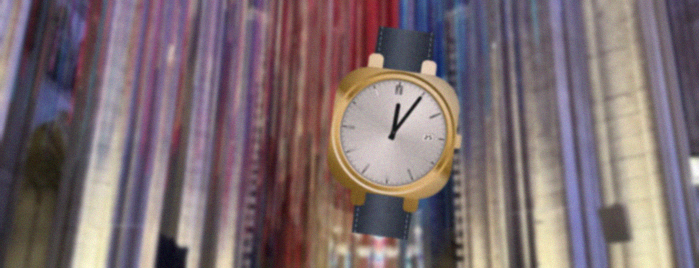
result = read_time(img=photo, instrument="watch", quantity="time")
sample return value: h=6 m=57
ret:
h=12 m=5
